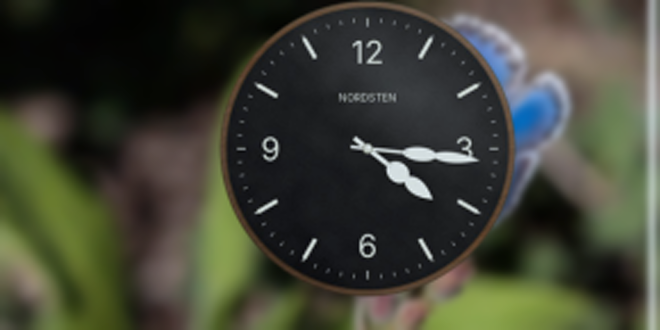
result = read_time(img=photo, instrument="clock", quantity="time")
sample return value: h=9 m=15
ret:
h=4 m=16
